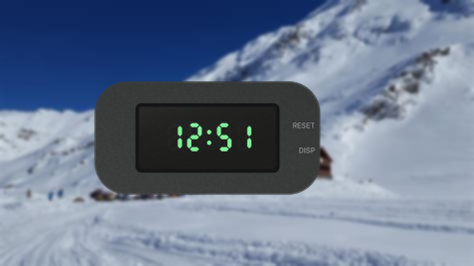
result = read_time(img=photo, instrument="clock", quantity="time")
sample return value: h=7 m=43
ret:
h=12 m=51
